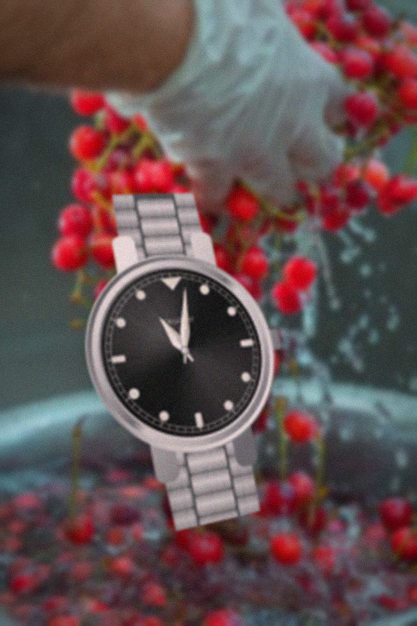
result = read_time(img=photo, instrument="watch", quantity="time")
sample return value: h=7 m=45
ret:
h=11 m=2
